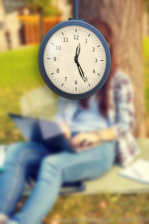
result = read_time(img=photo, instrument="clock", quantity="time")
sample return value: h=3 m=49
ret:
h=12 m=26
